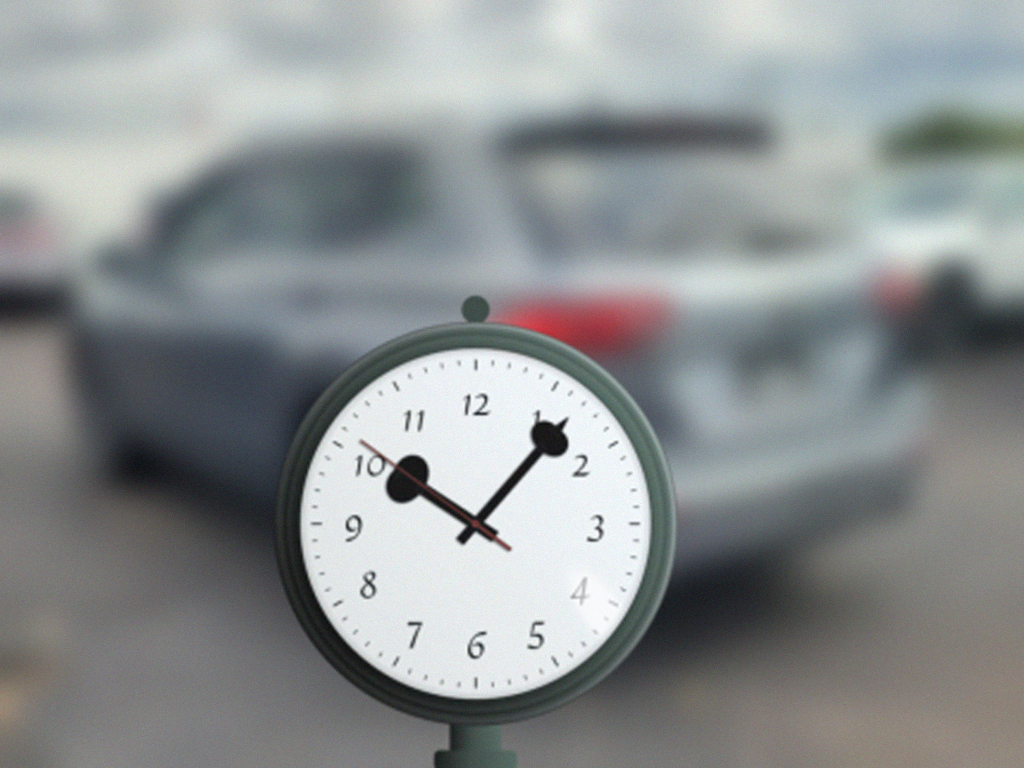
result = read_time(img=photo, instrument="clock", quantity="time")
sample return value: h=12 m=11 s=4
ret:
h=10 m=6 s=51
